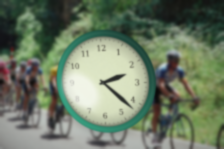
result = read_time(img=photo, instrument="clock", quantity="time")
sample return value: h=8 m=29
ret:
h=2 m=22
